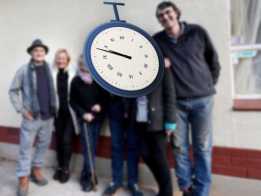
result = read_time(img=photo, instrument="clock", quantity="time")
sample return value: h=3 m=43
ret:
h=9 m=48
